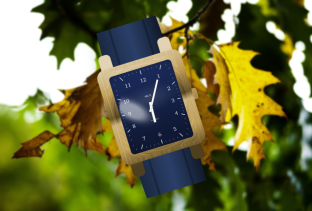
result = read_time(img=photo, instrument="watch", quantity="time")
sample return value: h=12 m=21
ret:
h=6 m=5
